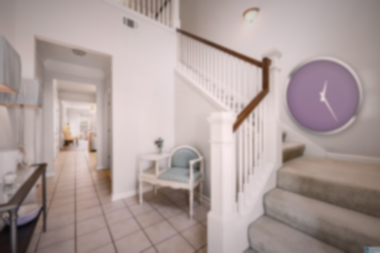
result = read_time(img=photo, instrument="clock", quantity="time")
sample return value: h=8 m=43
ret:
h=12 m=25
